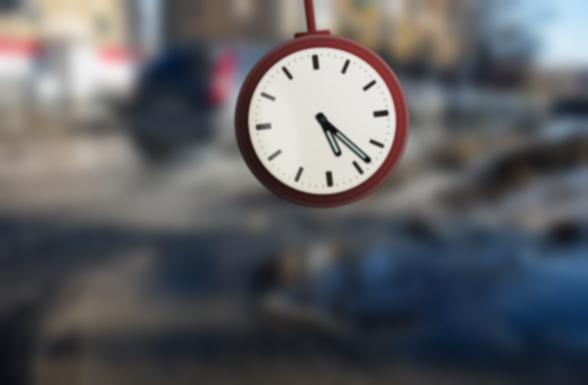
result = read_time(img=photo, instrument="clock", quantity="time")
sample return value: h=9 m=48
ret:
h=5 m=23
